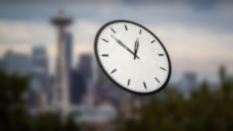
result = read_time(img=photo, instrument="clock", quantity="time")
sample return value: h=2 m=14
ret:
h=12 m=53
